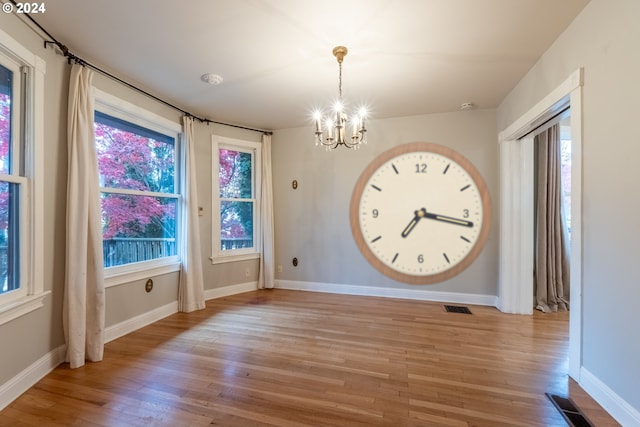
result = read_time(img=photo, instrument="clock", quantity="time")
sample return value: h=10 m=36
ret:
h=7 m=17
